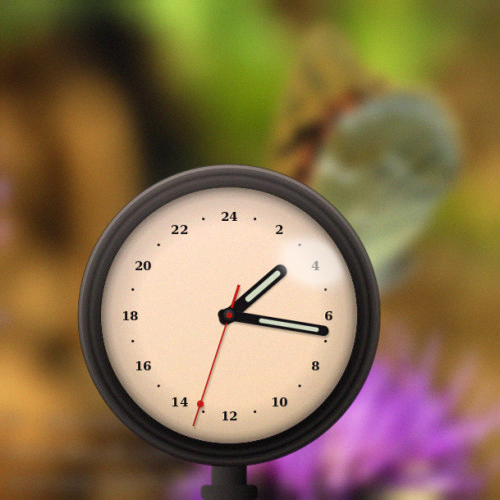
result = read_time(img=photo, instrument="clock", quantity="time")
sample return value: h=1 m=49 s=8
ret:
h=3 m=16 s=33
